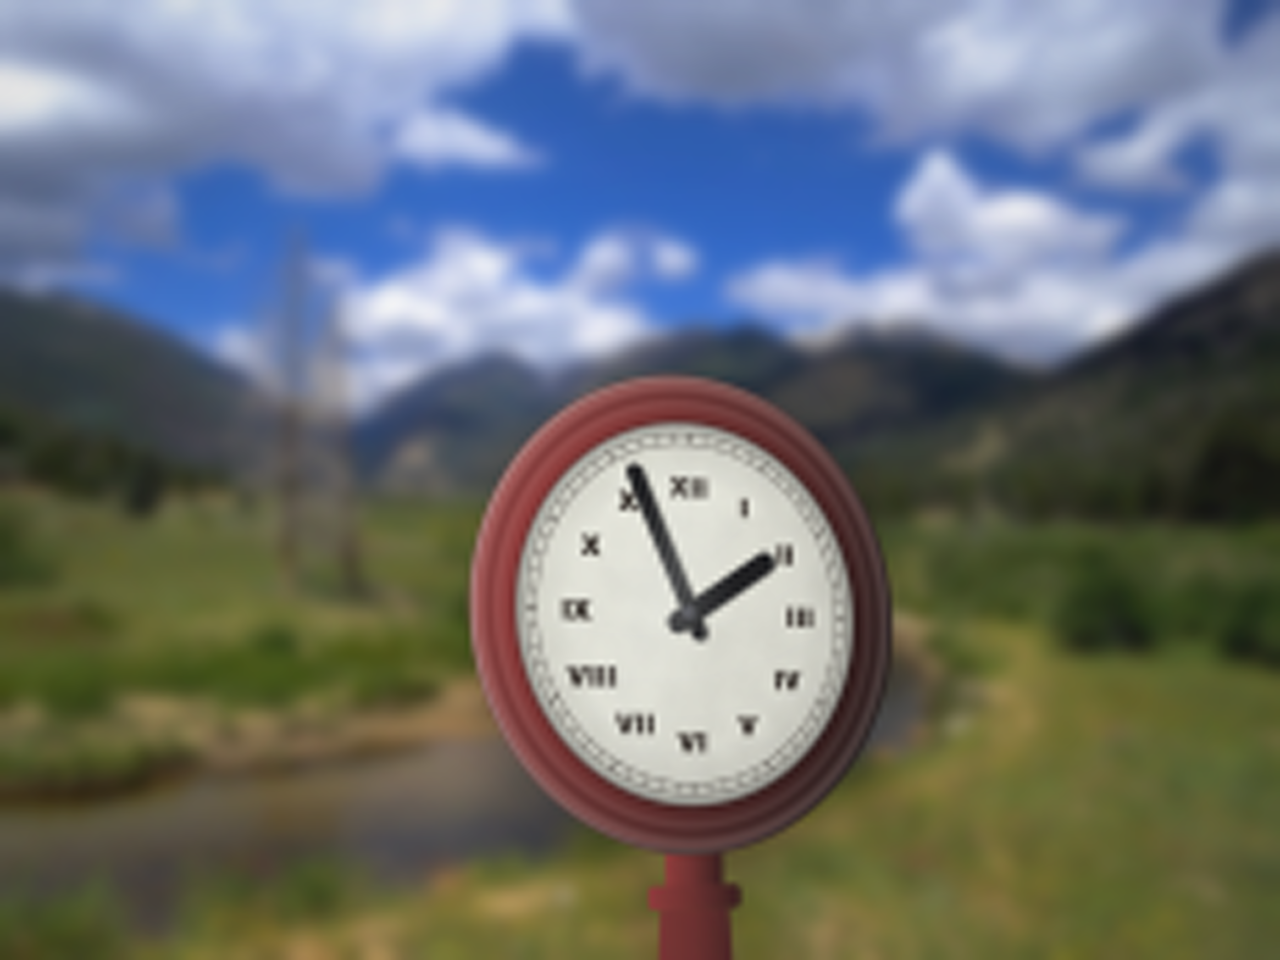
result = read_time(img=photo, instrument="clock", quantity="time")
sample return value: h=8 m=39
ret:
h=1 m=56
